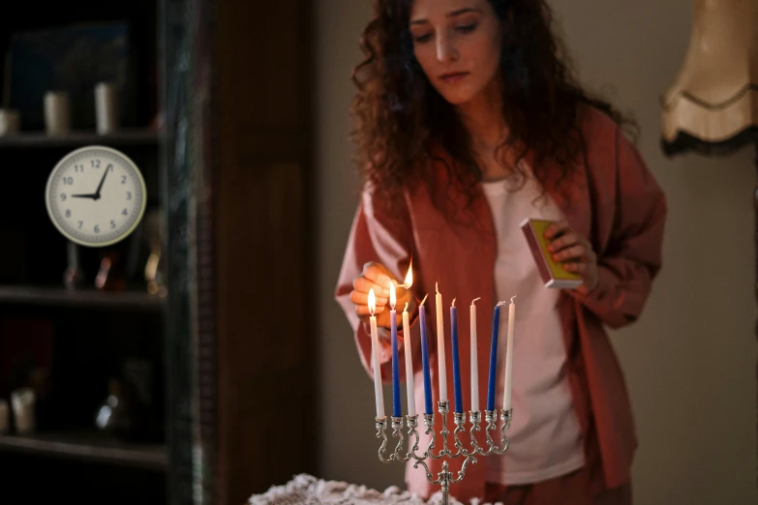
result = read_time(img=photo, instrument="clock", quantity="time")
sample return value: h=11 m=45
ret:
h=9 m=4
